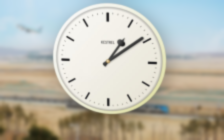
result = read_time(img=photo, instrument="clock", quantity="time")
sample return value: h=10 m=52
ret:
h=1 m=9
